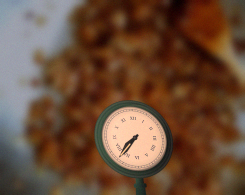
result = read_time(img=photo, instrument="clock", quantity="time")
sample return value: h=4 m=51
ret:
h=7 m=37
